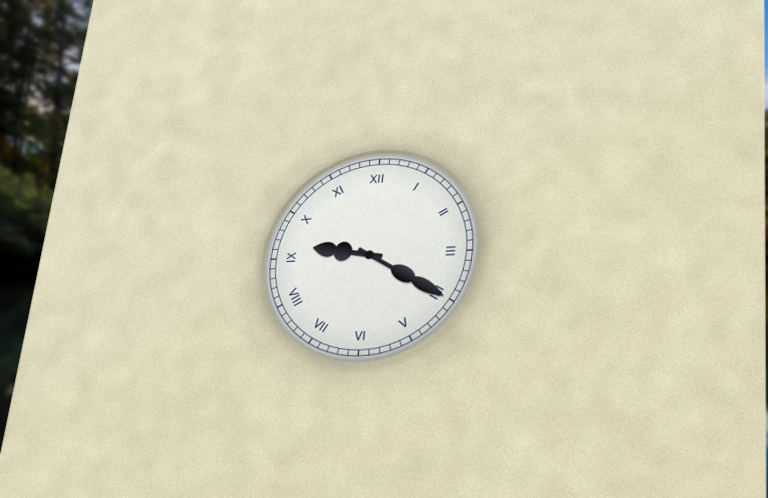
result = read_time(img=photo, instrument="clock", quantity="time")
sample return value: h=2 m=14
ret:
h=9 m=20
